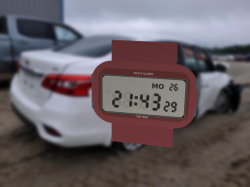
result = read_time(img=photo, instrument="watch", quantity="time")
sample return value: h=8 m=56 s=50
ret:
h=21 m=43 s=29
